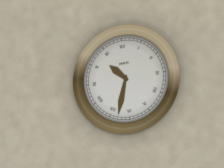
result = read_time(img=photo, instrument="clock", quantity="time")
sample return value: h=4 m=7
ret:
h=10 m=33
